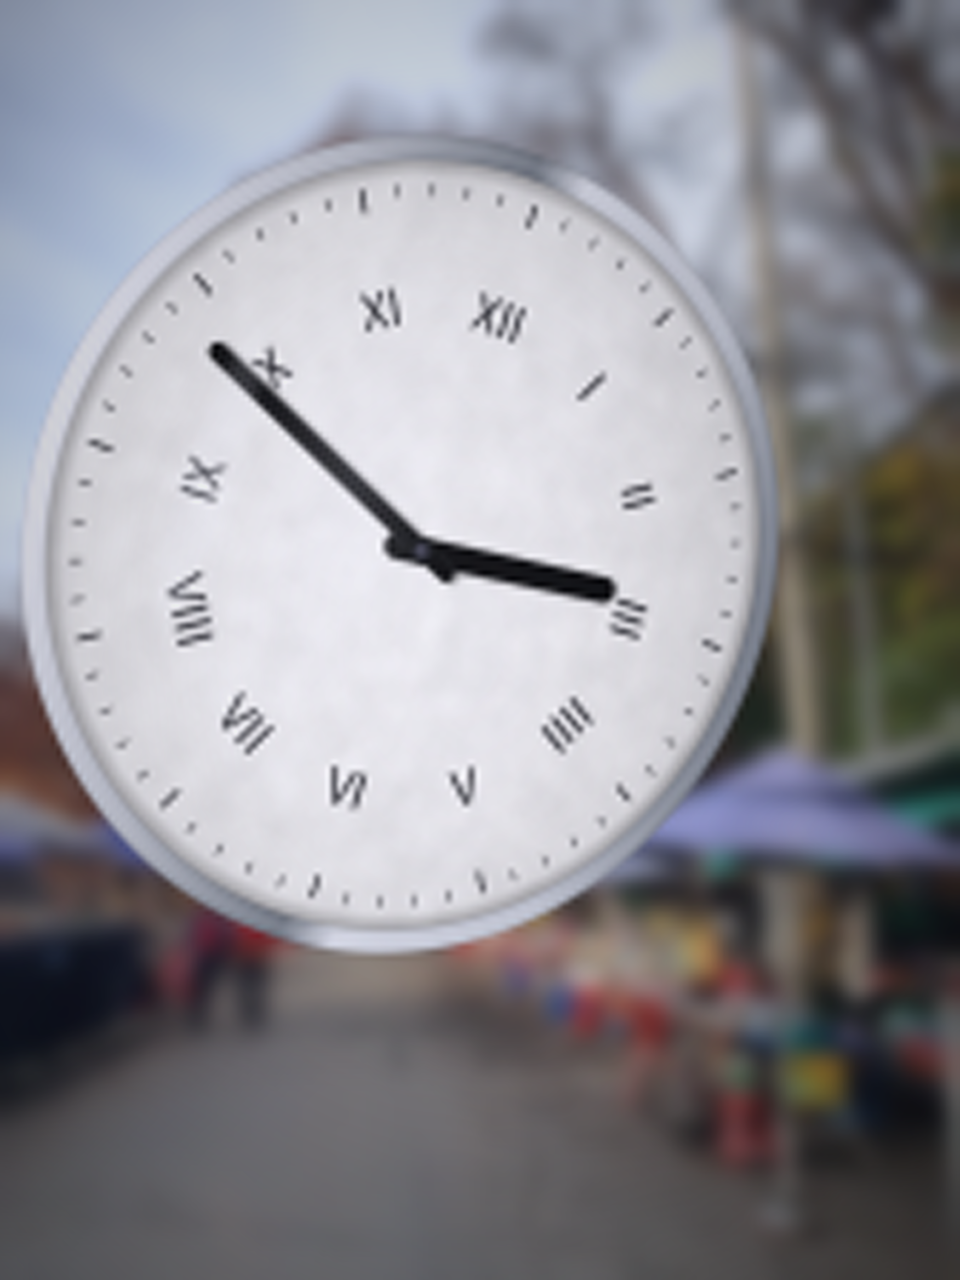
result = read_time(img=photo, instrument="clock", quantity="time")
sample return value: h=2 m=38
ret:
h=2 m=49
